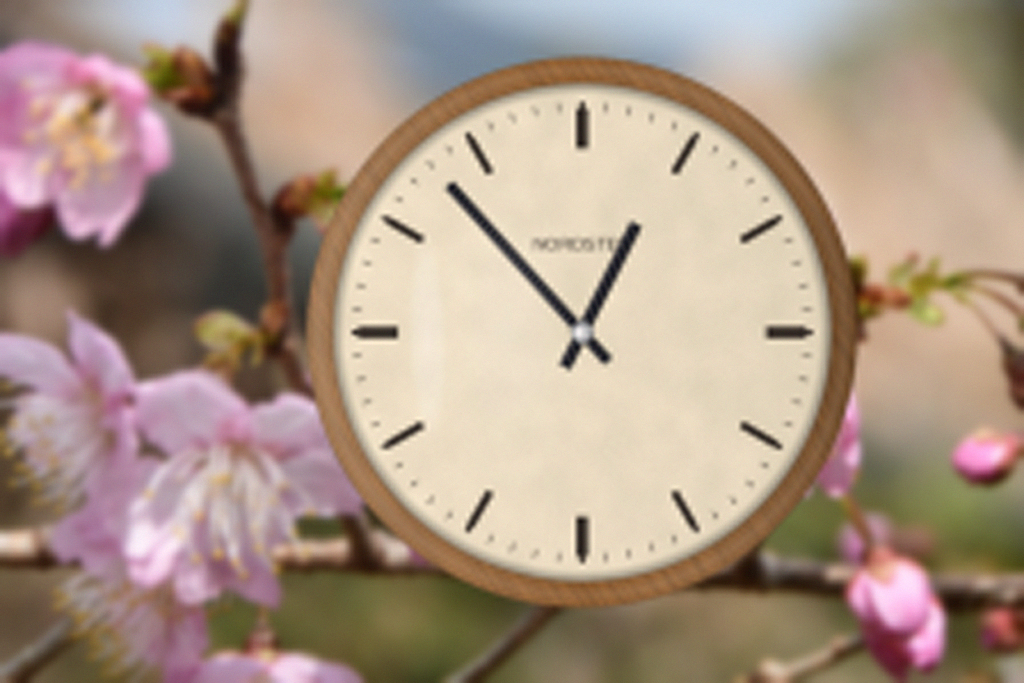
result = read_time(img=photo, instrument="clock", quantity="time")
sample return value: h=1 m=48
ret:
h=12 m=53
